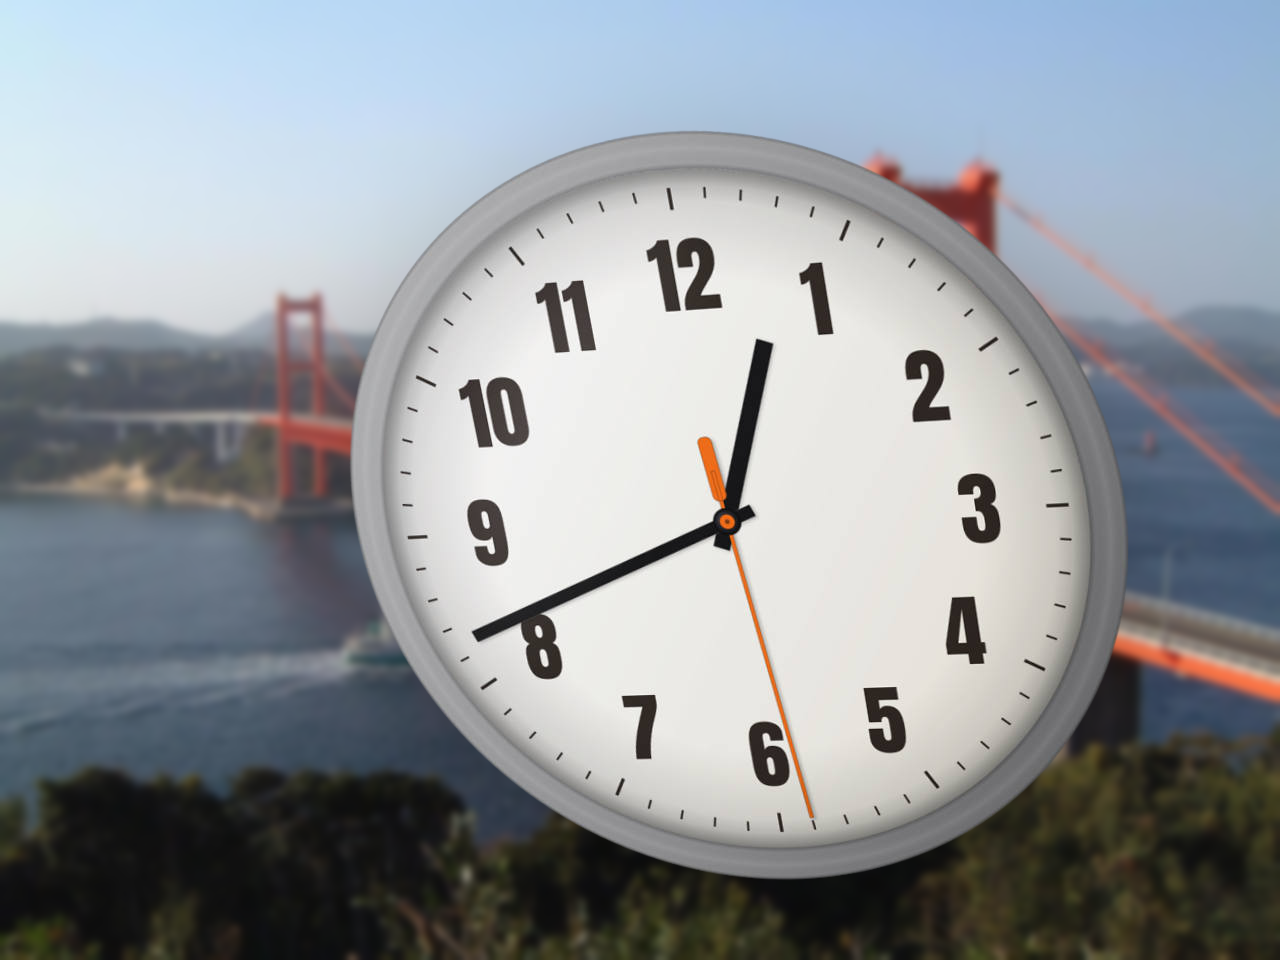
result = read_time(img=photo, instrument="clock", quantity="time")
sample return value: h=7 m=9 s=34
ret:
h=12 m=41 s=29
